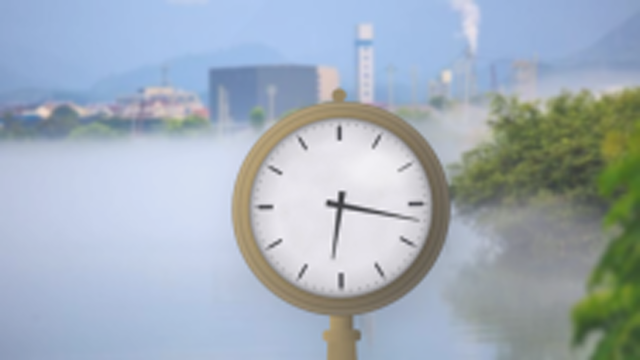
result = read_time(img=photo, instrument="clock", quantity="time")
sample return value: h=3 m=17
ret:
h=6 m=17
